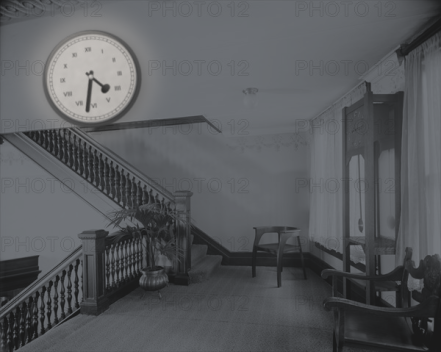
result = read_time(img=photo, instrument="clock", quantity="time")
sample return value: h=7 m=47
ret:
h=4 m=32
